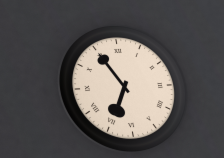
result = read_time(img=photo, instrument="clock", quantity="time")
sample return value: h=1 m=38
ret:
h=6 m=55
